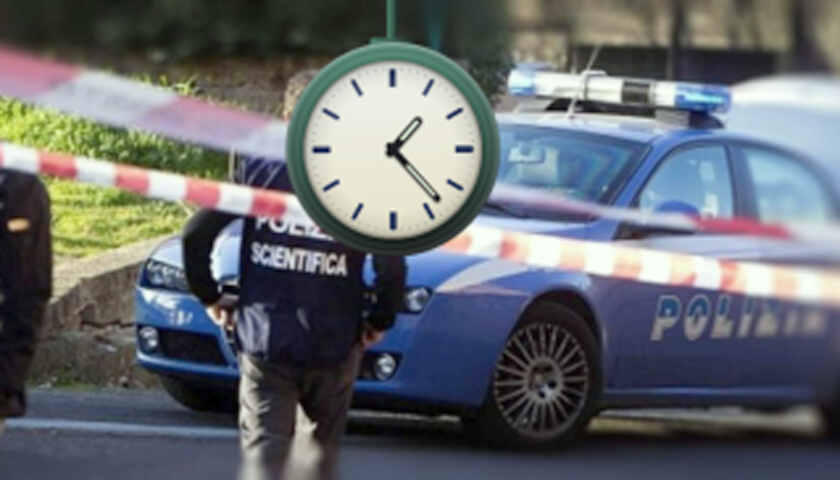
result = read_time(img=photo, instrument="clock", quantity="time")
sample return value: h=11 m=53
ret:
h=1 m=23
